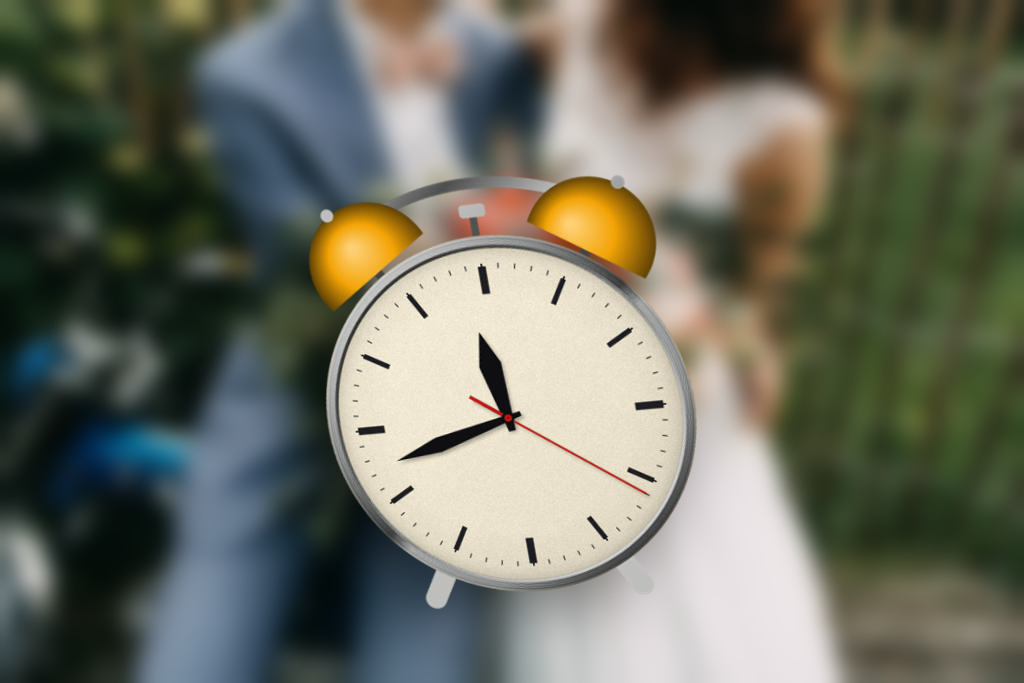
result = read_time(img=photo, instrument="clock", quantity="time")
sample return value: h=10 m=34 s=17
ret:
h=11 m=42 s=21
